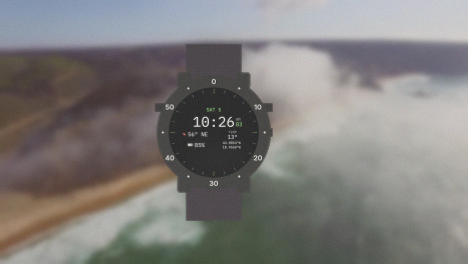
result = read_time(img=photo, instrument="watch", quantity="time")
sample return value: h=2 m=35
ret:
h=10 m=26
